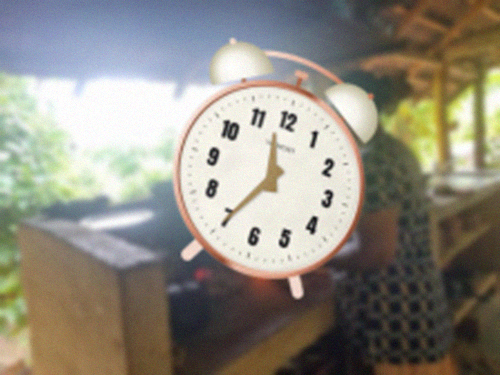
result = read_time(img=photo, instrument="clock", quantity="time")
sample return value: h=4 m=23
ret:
h=11 m=35
